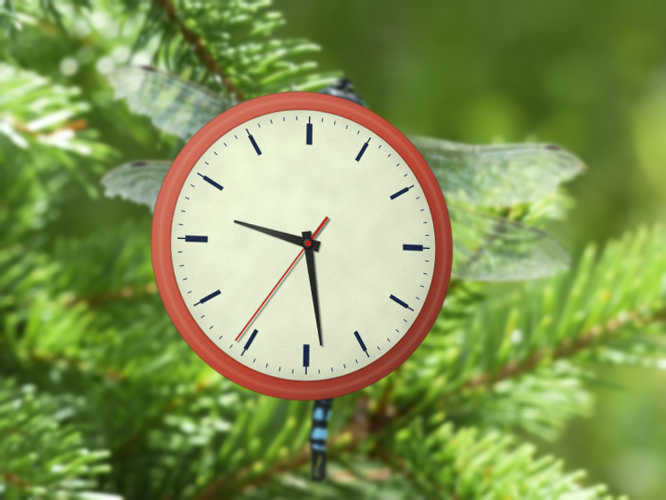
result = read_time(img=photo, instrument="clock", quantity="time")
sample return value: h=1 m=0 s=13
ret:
h=9 m=28 s=36
